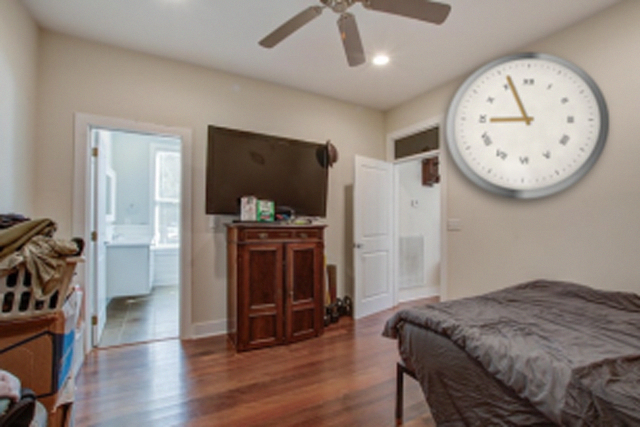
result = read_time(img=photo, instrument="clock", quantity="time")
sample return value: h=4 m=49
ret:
h=8 m=56
